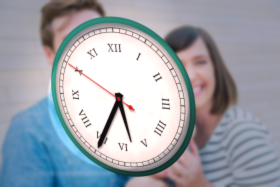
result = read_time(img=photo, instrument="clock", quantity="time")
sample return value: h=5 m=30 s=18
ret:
h=5 m=34 s=50
